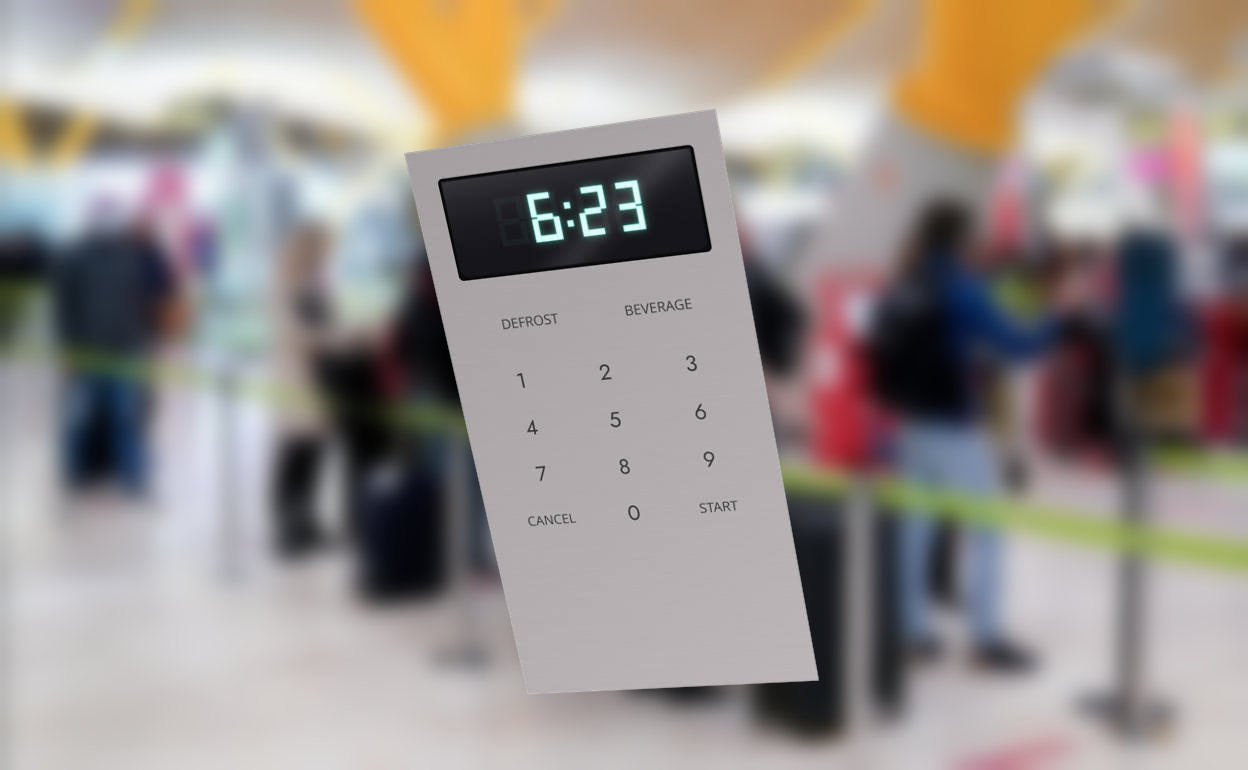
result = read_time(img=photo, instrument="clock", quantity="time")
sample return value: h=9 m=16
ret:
h=6 m=23
